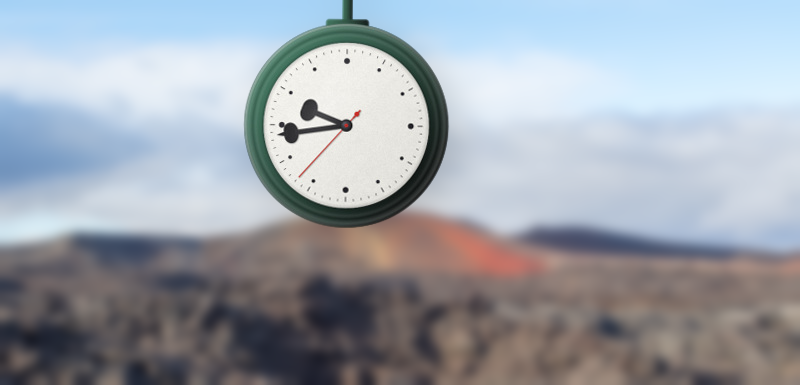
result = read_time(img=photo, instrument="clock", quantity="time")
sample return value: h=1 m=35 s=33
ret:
h=9 m=43 s=37
